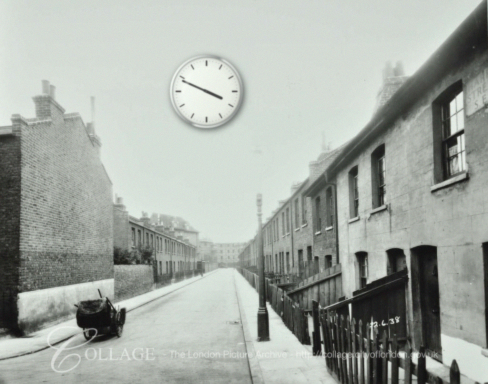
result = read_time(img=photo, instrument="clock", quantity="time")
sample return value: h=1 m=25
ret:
h=3 m=49
